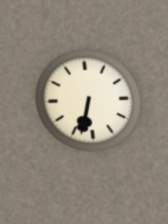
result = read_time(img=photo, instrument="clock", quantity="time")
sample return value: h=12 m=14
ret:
h=6 m=33
